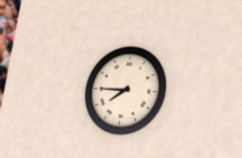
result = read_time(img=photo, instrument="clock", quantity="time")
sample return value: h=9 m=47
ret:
h=7 m=45
